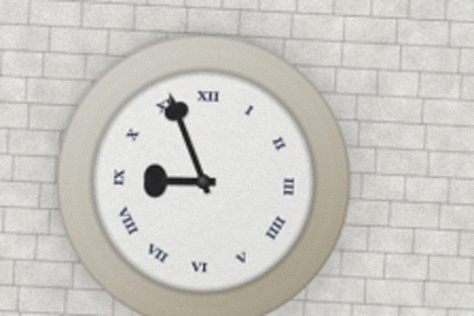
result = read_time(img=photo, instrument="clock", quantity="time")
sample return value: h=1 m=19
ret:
h=8 m=56
